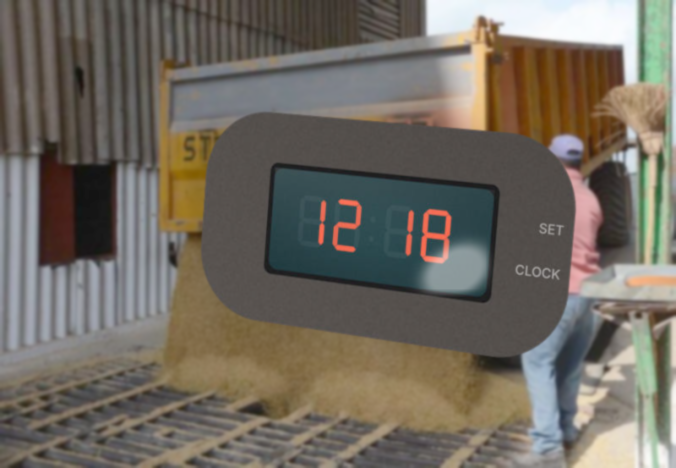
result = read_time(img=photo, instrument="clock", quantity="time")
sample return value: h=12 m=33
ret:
h=12 m=18
